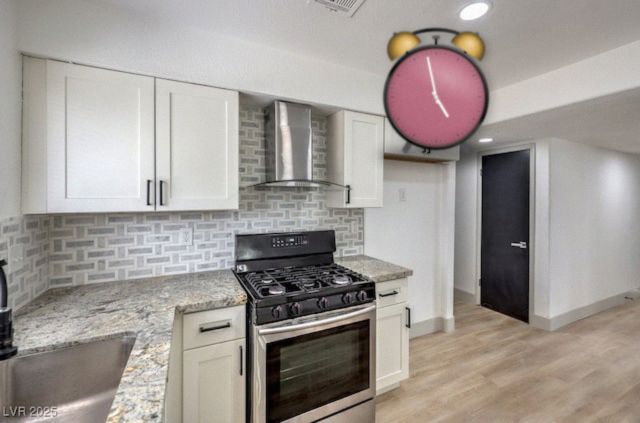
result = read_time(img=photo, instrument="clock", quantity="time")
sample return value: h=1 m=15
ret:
h=4 m=58
